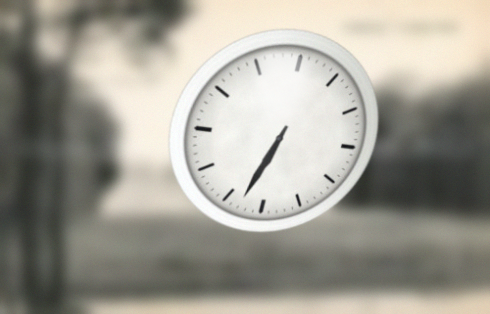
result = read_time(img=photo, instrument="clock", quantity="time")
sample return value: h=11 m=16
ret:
h=6 m=33
